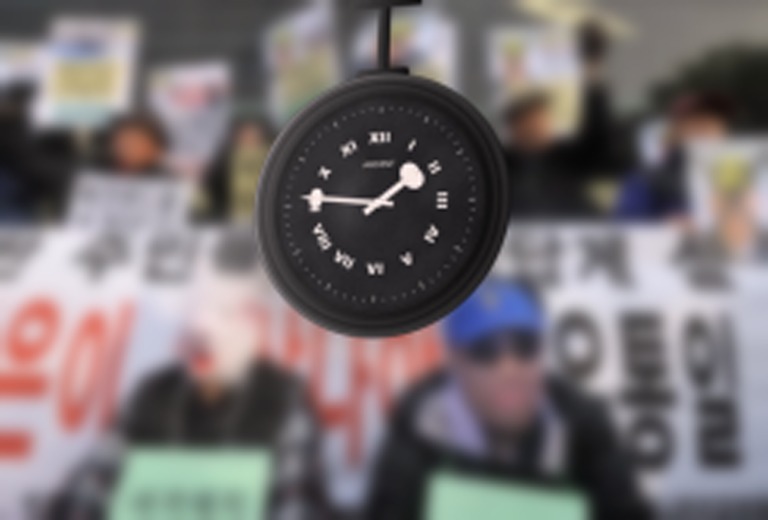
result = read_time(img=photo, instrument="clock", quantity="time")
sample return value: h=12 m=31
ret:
h=1 m=46
